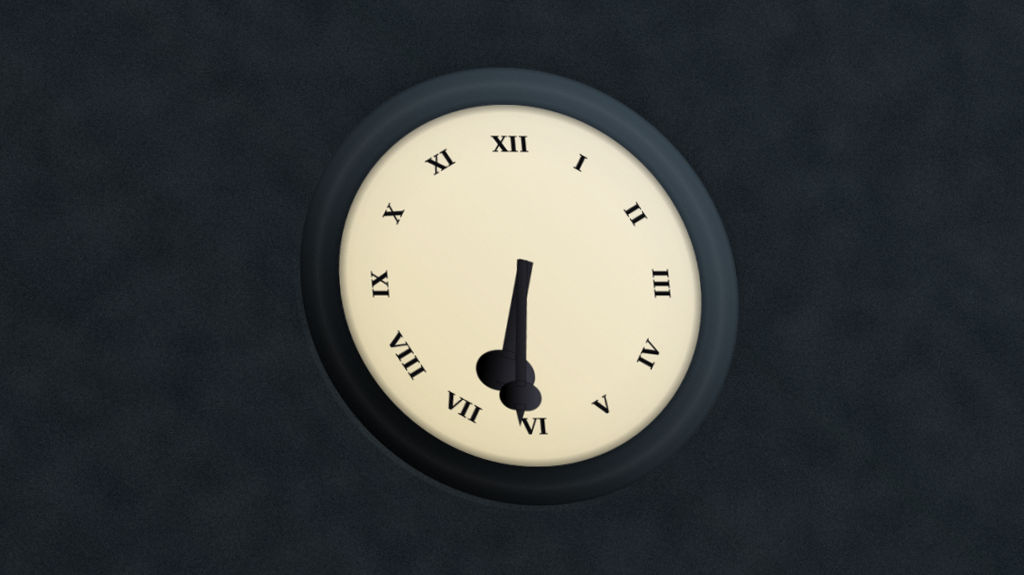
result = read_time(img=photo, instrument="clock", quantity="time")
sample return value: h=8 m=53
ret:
h=6 m=31
